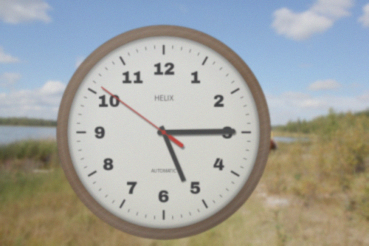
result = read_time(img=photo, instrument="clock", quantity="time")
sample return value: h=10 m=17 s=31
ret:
h=5 m=14 s=51
